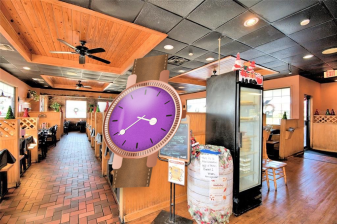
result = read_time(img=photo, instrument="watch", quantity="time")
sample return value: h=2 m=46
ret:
h=3 m=39
